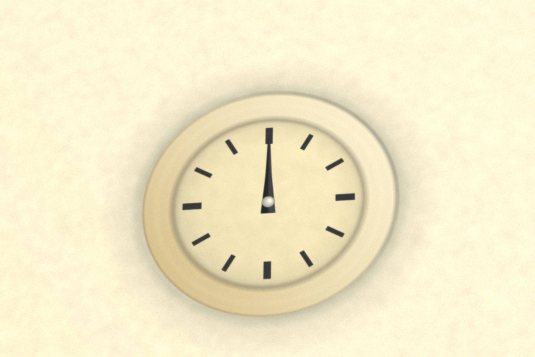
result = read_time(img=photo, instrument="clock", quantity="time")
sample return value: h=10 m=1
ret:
h=12 m=0
